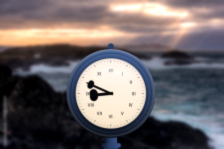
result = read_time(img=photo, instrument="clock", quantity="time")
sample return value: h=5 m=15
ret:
h=8 m=49
